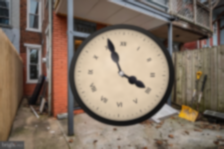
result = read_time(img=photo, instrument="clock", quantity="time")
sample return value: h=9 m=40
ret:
h=3 m=56
